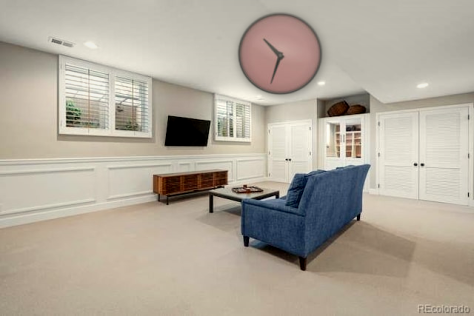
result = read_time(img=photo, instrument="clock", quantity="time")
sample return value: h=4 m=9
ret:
h=10 m=33
